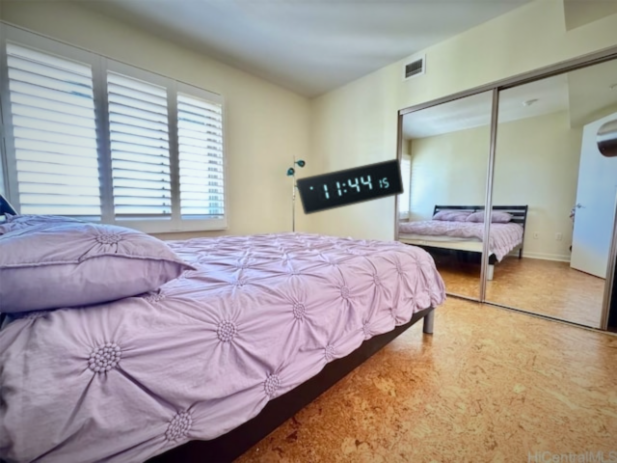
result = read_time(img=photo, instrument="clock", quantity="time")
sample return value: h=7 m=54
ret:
h=11 m=44
